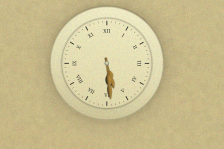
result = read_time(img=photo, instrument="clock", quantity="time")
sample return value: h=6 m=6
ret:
h=5 m=29
